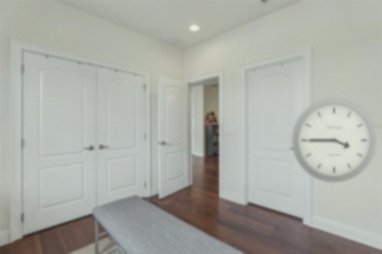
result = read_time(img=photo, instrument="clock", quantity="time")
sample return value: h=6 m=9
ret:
h=3 m=45
